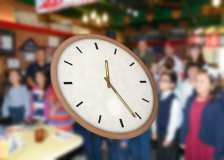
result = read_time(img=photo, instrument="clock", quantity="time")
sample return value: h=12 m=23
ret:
h=12 m=26
